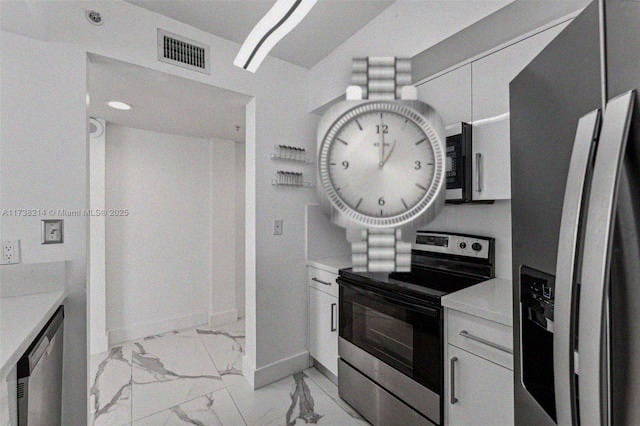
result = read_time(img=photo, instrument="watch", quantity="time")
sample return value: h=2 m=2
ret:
h=1 m=0
